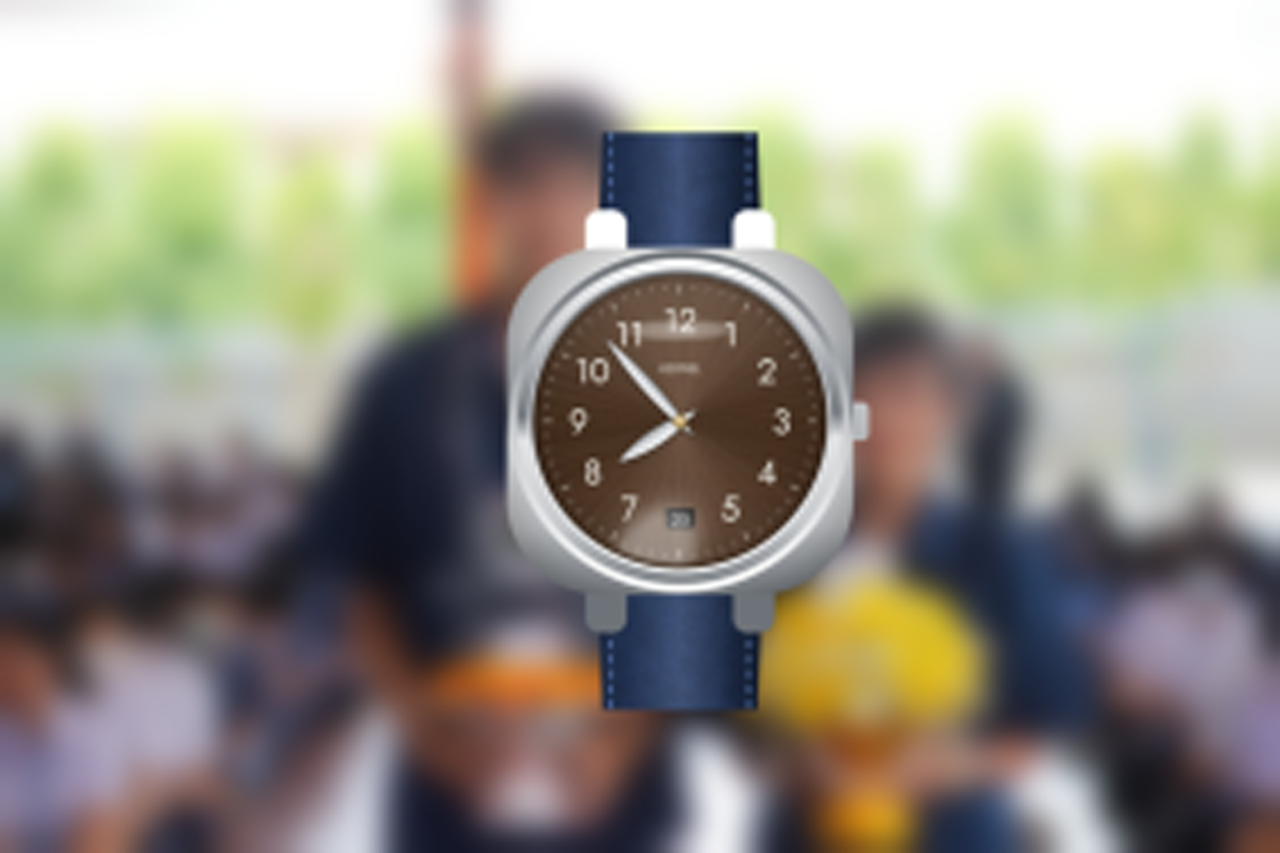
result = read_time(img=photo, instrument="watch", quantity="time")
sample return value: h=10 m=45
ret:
h=7 m=53
